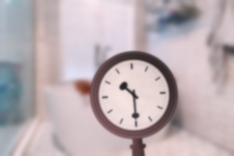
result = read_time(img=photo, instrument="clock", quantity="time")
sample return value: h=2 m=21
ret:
h=10 m=30
